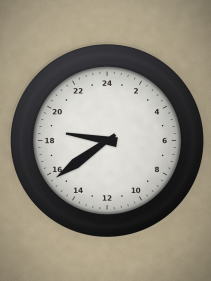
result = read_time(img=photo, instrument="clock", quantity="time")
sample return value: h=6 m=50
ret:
h=18 m=39
